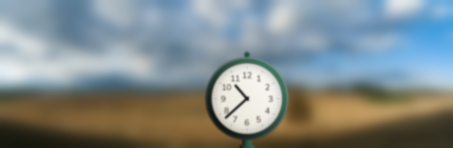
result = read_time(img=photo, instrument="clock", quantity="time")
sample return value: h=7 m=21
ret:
h=10 m=38
